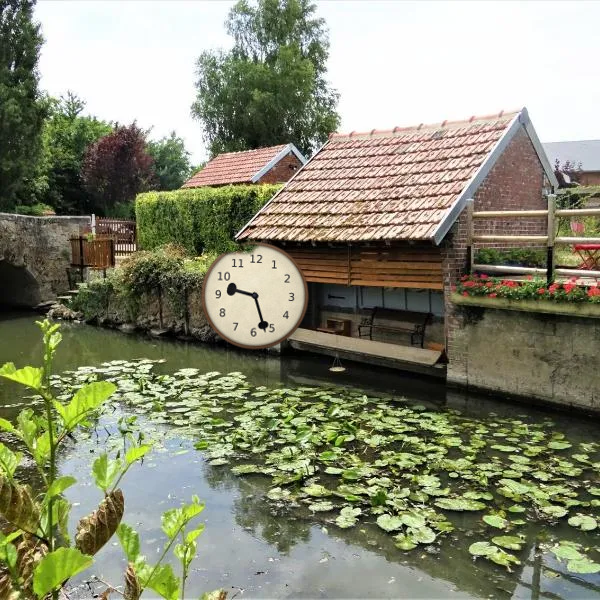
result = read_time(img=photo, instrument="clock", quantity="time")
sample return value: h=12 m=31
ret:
h=9 m=27
